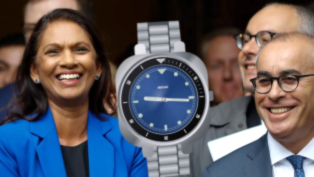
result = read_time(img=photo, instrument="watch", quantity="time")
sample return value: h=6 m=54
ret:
h=9 m=16
